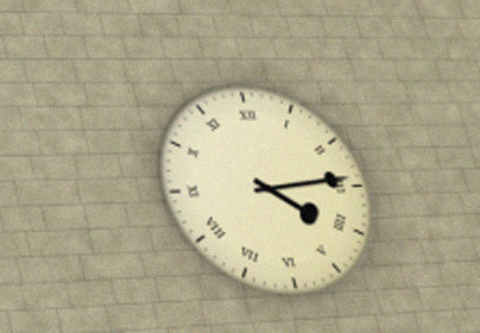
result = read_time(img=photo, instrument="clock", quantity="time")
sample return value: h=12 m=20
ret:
h=4 m=14
